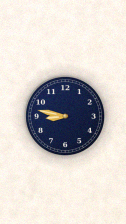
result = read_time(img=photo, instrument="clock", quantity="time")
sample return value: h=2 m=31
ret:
h=8 m=47
